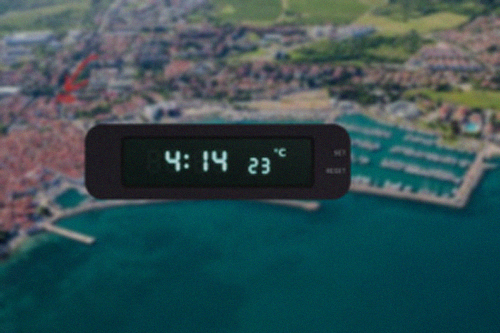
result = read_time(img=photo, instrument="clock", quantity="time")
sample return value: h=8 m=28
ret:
h=4 m=14
